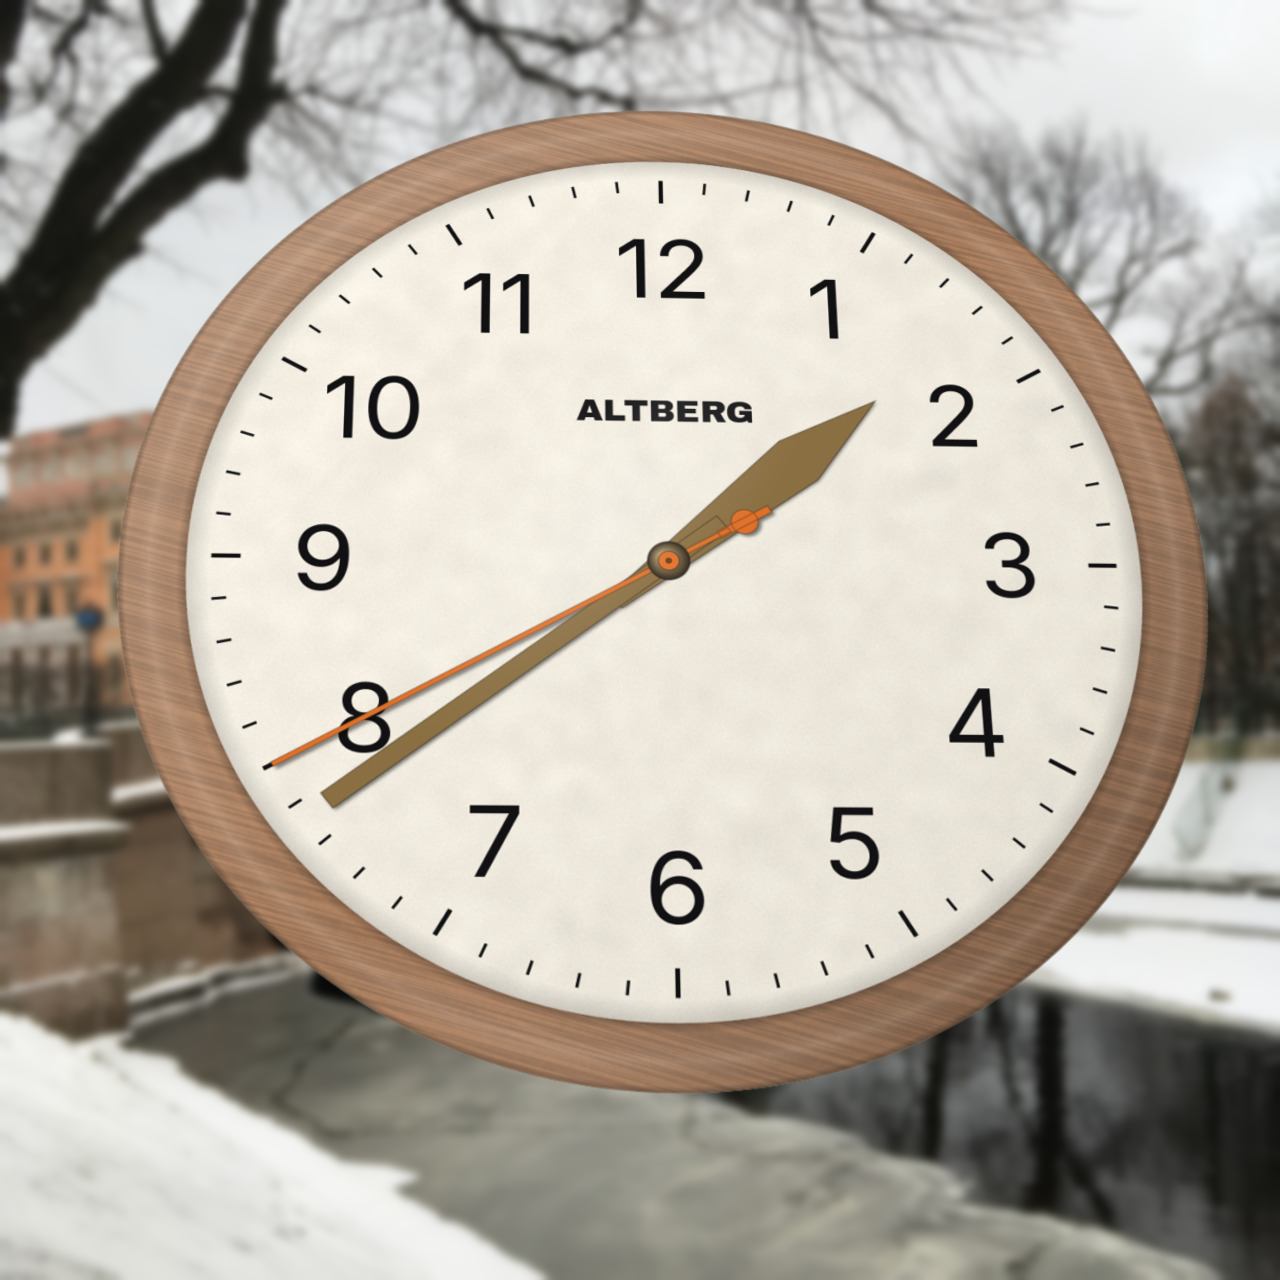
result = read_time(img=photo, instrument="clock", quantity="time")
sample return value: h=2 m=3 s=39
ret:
h=1 m=38 s=40
